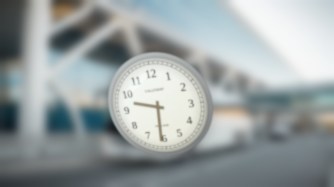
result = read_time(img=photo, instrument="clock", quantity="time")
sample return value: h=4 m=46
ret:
h=9 m=31
